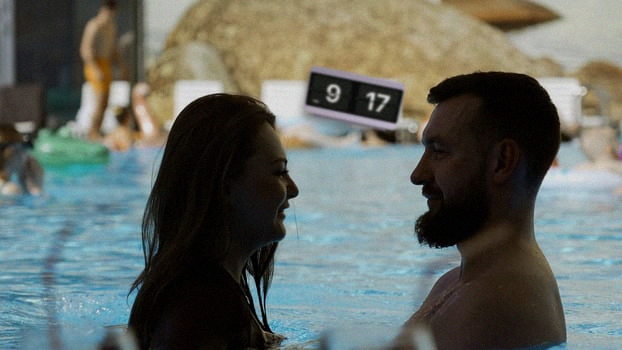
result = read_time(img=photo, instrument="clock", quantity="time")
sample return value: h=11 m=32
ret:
h=9 m=17
